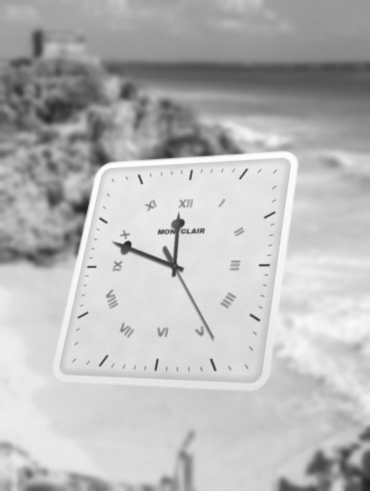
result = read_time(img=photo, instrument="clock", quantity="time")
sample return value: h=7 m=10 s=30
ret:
h=11 m=48 s=24
